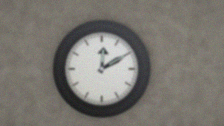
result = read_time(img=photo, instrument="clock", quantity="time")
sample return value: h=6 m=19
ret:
h=12 m=10
